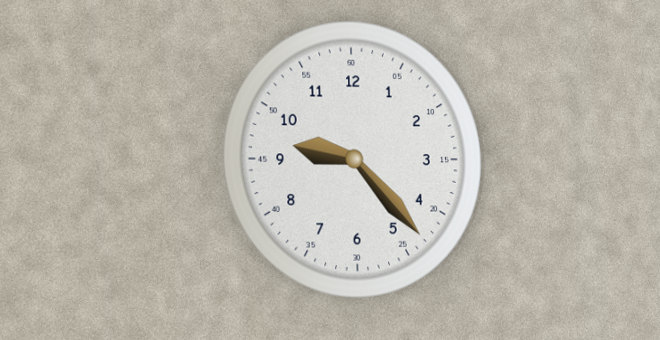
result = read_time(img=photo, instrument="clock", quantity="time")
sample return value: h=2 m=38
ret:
h=9 m=23
